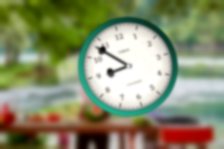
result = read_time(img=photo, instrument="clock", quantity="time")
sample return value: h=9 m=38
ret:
h=8 m=53
